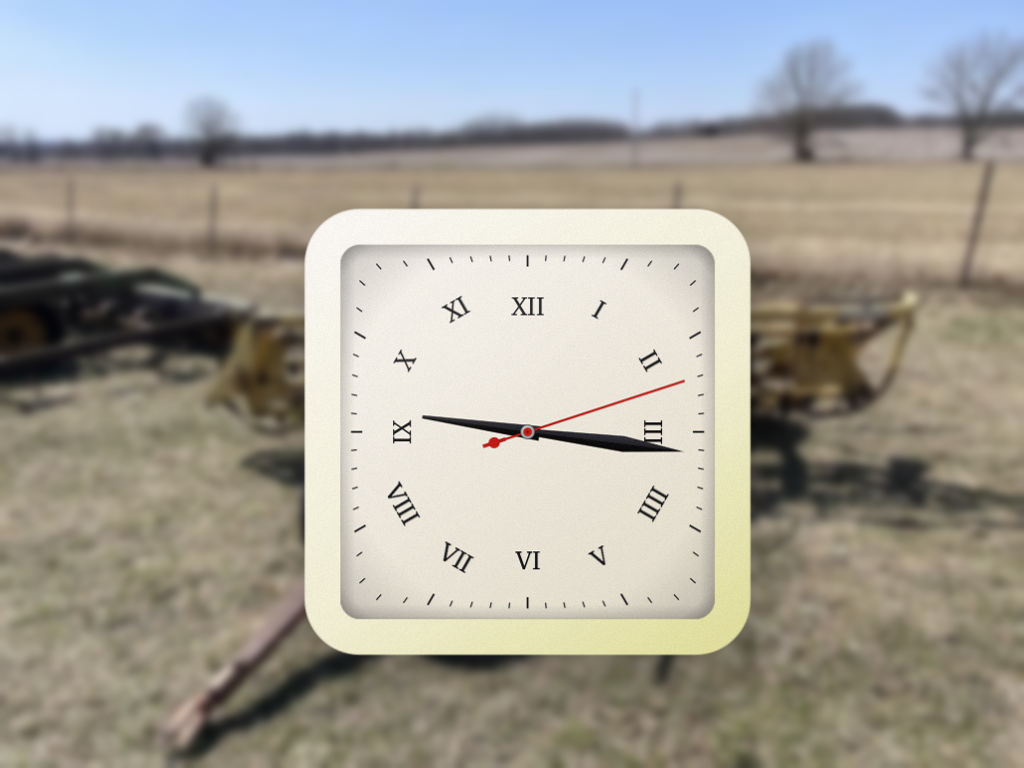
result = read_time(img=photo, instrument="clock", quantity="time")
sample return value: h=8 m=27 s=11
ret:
h=9 m=16 s=12
